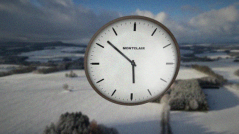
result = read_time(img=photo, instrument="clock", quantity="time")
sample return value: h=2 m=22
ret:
h=5 m=52
